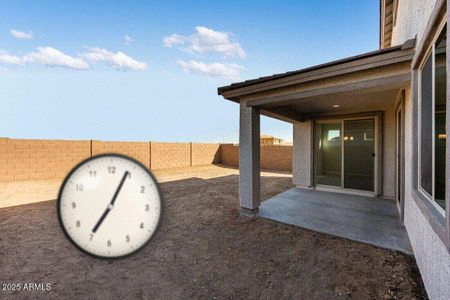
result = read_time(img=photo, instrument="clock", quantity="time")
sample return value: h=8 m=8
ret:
h=7 m=4
